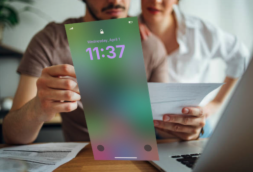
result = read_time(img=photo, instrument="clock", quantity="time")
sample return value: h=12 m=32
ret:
h=11 m=37
